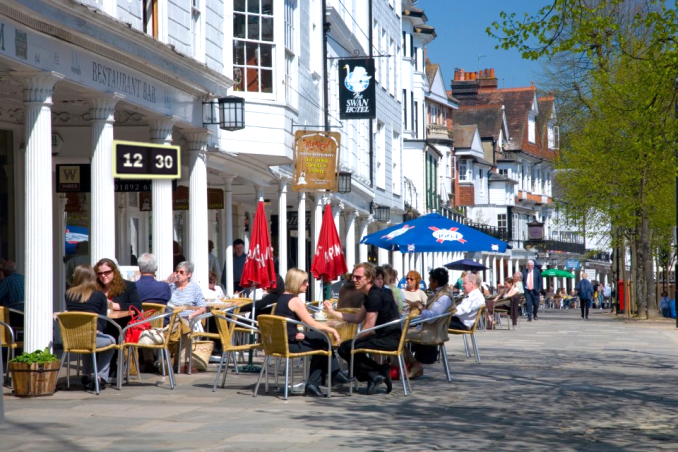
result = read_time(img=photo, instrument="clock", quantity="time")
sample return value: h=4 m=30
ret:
h=12 m=30
